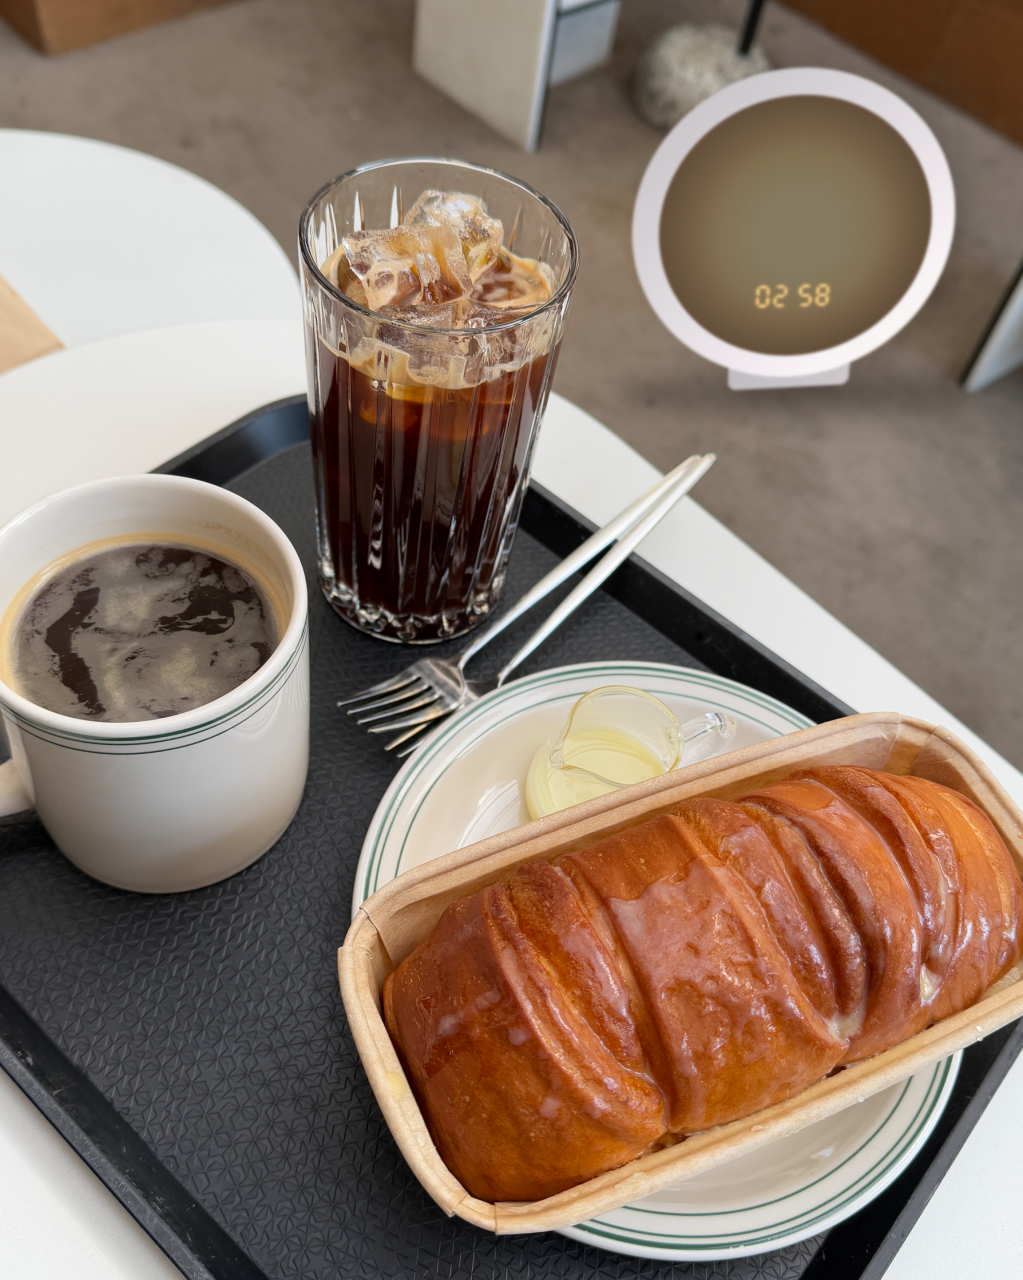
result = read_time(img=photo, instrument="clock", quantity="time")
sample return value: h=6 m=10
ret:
h=2 m=58
